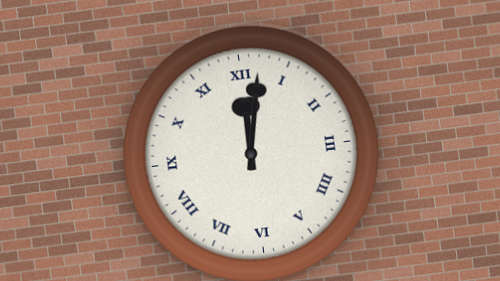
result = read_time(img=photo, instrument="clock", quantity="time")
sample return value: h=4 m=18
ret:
h=12 m=2
